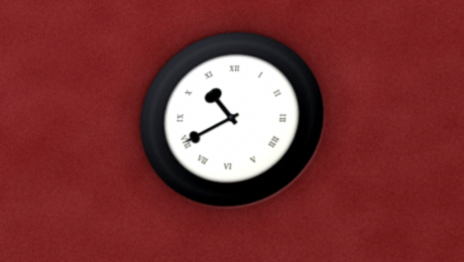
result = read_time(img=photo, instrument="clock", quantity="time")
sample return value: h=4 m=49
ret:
h=10 m=40
